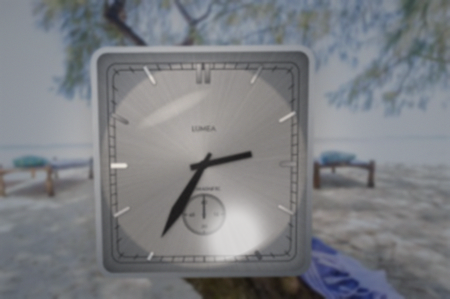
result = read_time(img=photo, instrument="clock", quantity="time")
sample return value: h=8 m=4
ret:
h=2 m=35
